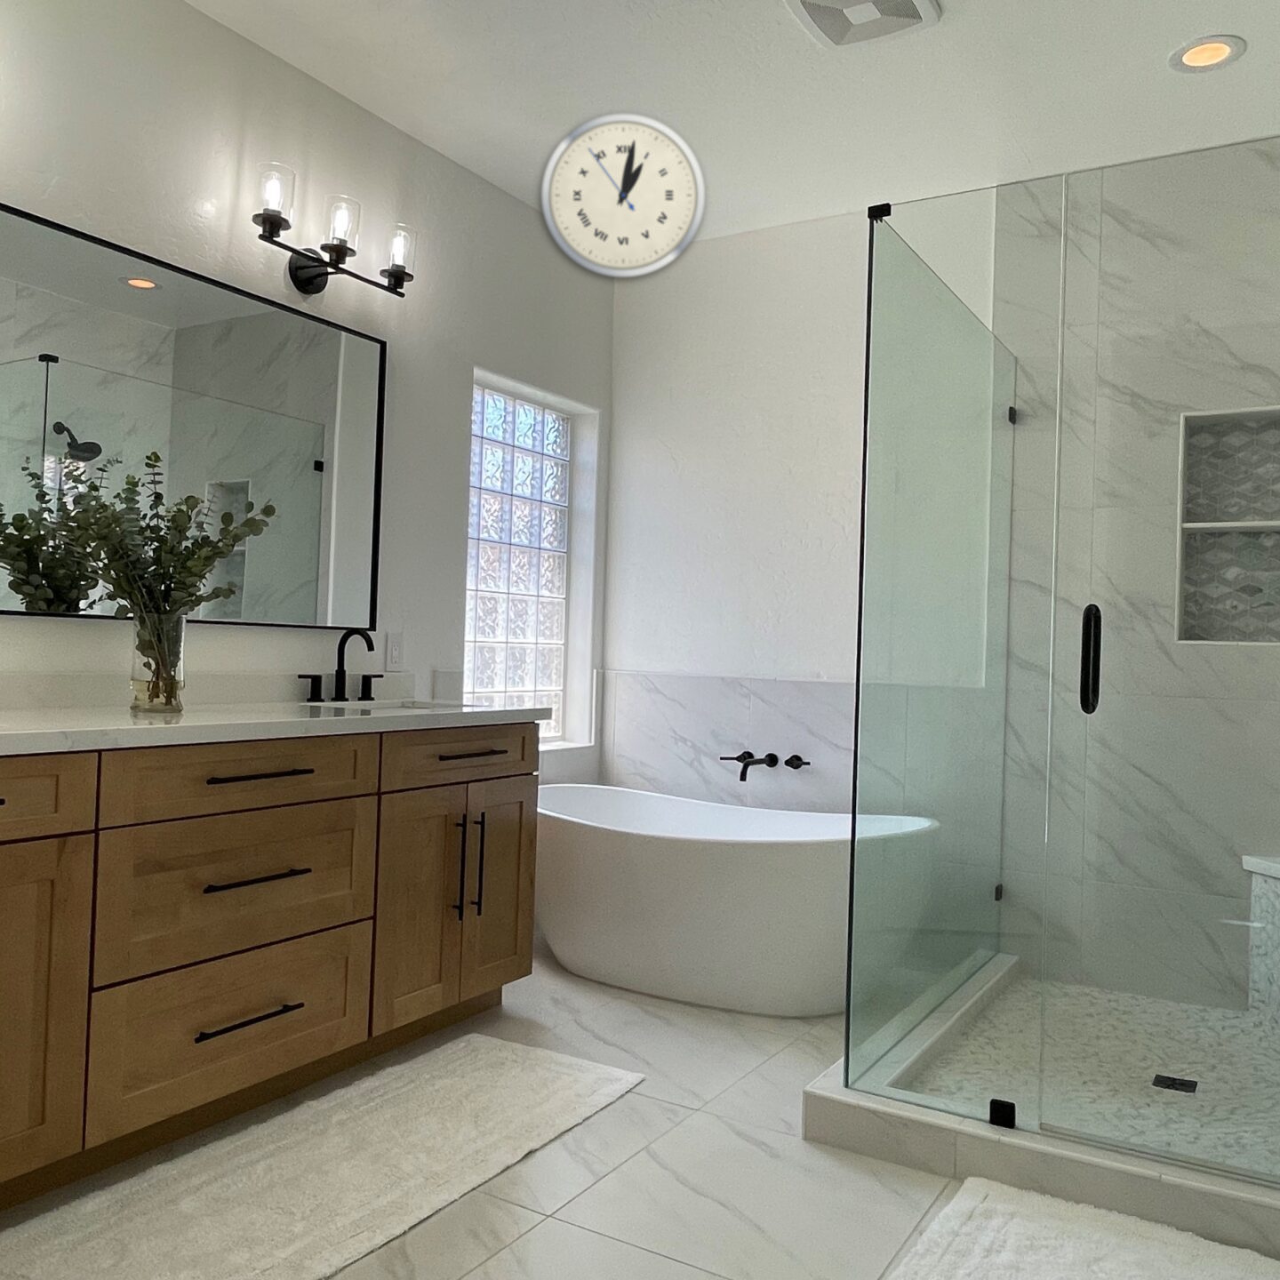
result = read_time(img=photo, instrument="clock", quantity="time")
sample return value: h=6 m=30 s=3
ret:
h=1 m=1 s=54
